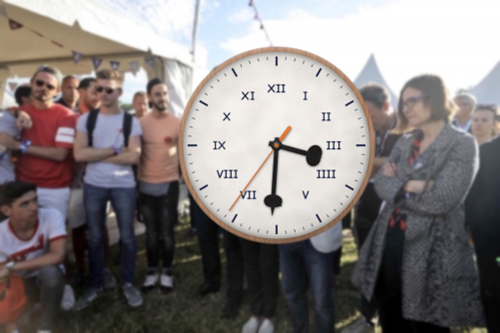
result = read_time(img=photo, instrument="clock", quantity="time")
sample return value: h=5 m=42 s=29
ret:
h=3 m=30 s=36
